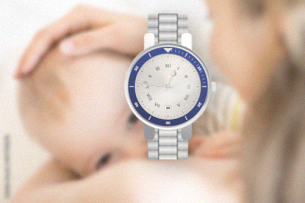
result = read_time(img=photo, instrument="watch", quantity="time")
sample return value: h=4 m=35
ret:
h=12 m=46
